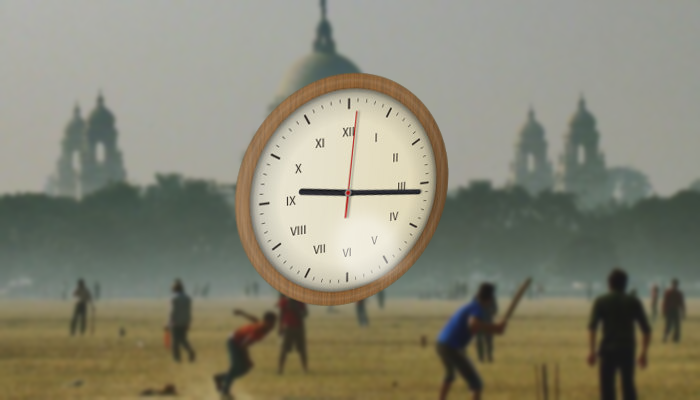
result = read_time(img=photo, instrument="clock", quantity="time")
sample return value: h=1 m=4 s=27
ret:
h=9 m=16 s=1
